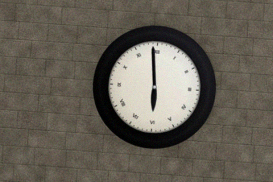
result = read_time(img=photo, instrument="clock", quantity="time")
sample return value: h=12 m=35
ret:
h=5 m=59
